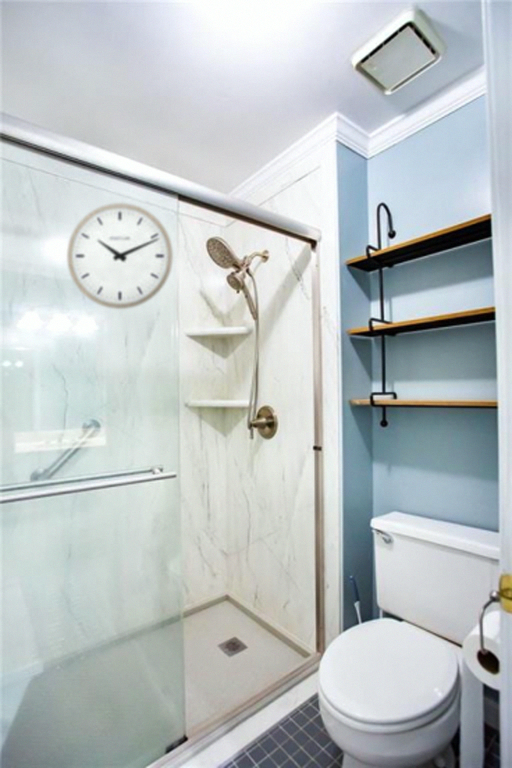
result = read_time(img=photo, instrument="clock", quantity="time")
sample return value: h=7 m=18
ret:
h=10 m=11
